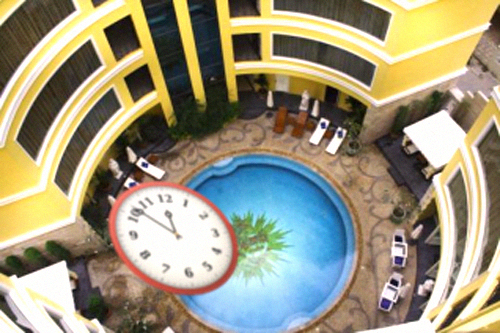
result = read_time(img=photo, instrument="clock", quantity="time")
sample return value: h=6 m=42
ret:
h=11 m=52
